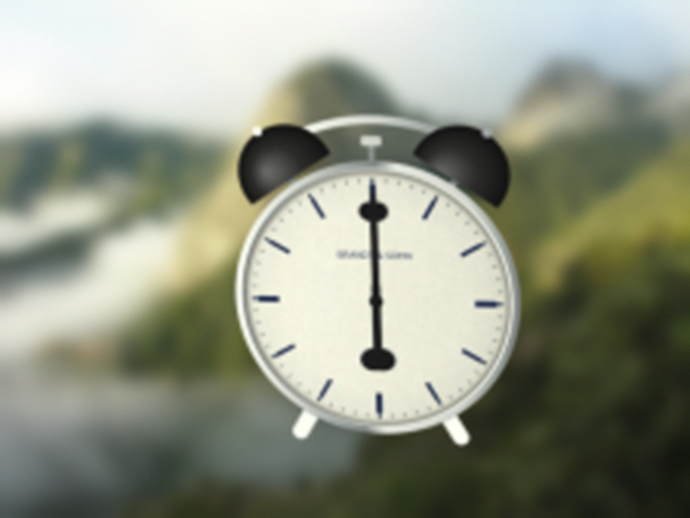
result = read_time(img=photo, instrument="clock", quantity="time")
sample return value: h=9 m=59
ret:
h=6 m=0
